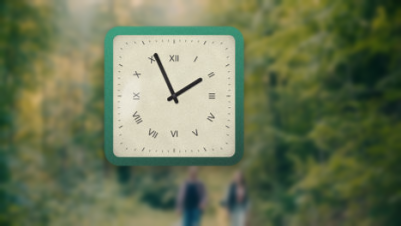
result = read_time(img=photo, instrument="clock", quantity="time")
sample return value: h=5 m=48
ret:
h=1 m=56
